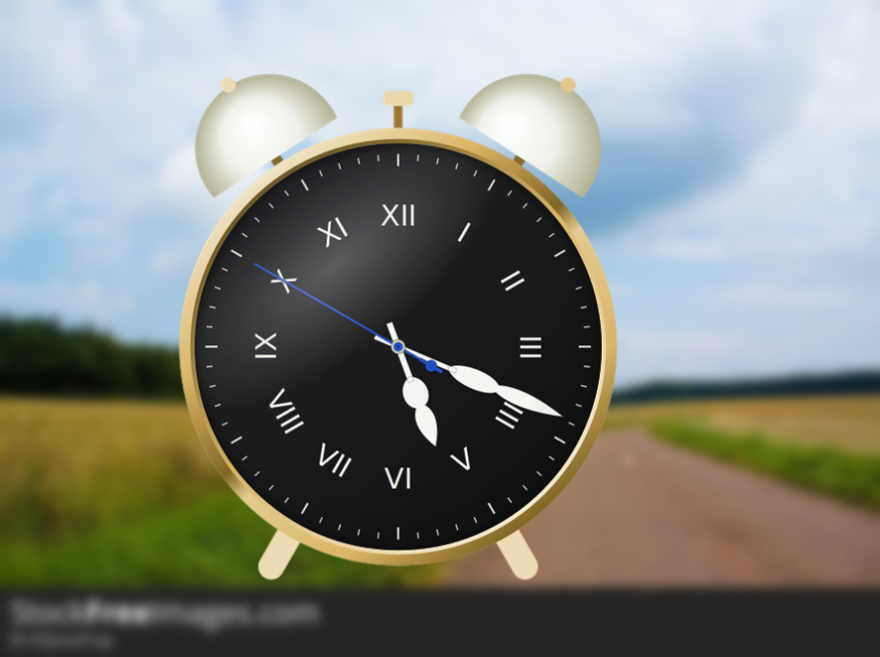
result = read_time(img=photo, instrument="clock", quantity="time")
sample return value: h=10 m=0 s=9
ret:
h=5 m=18 s=50
